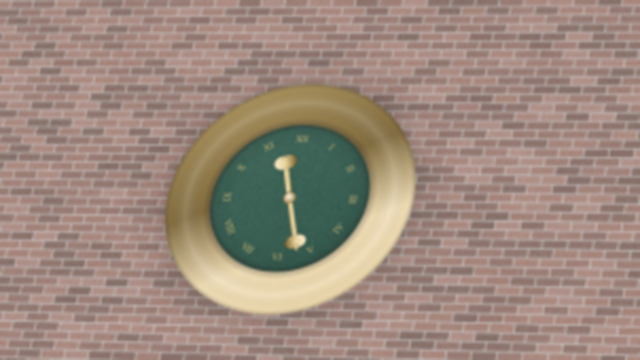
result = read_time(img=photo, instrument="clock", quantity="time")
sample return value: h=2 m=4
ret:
h=11 m=27
